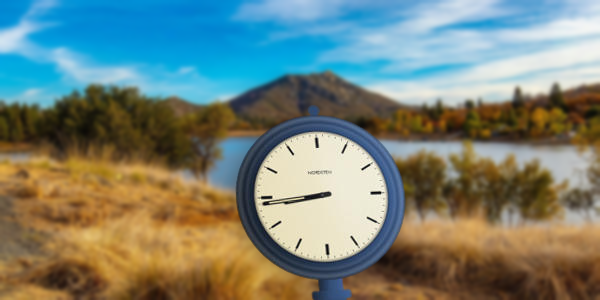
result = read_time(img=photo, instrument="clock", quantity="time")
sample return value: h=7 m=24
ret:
h=8 m=44
